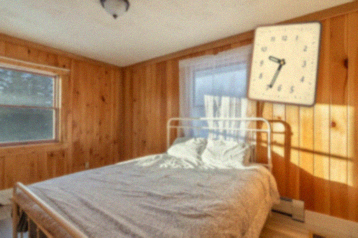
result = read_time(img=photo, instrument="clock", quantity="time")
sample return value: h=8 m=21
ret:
h=9 m=34
